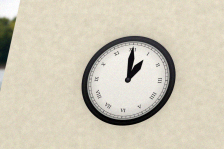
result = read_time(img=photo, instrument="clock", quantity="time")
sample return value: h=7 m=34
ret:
h=1 m=0
